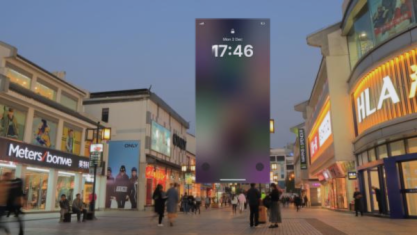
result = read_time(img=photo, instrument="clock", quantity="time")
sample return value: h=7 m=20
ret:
h=17 m=46
